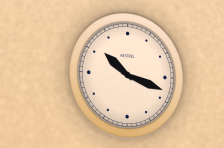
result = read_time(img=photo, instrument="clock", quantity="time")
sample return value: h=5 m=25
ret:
h=10 m=18
